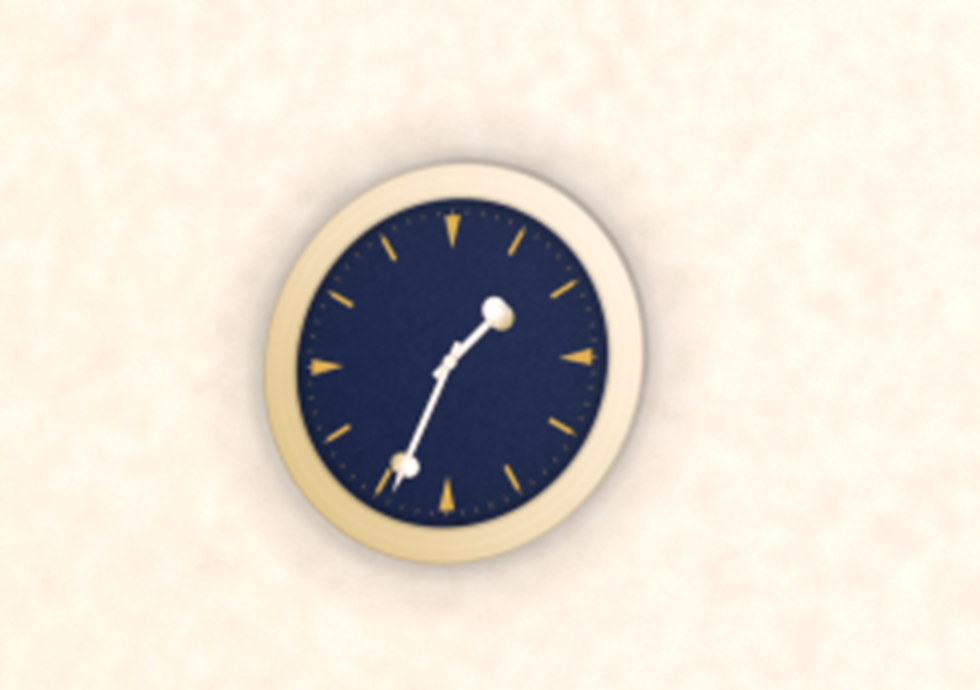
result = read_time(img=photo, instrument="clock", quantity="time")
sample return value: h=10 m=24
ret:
h=1 m=34
